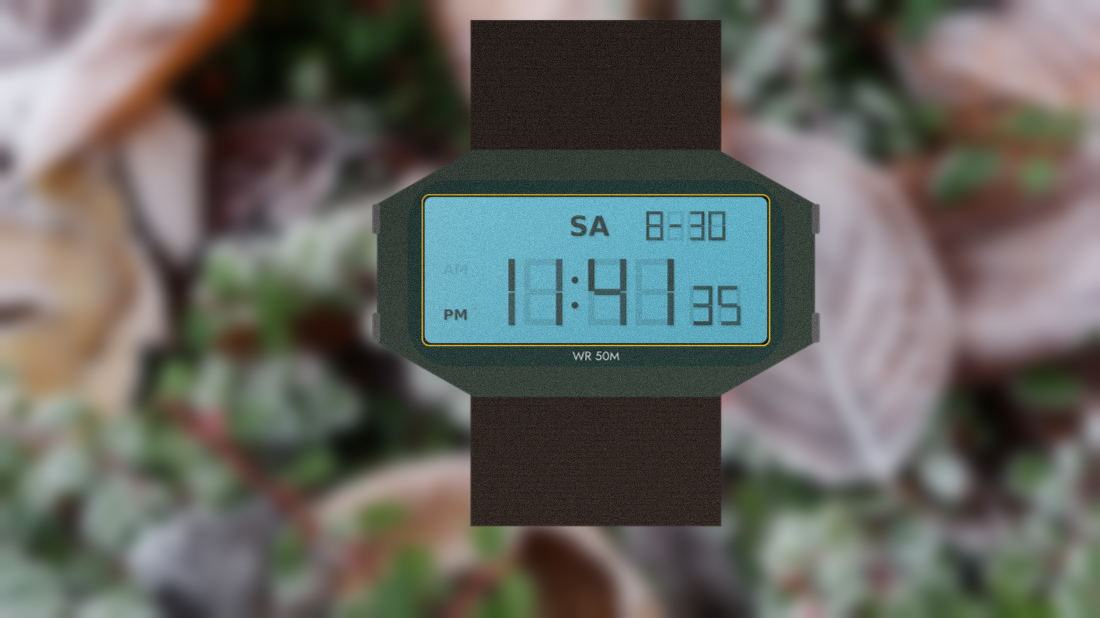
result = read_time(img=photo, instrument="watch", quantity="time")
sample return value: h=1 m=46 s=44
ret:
h=11 m=41 s=35
